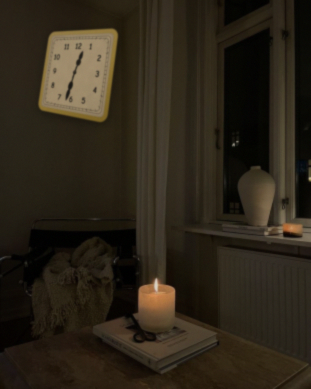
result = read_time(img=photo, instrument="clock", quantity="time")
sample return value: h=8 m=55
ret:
h=12 m=32
